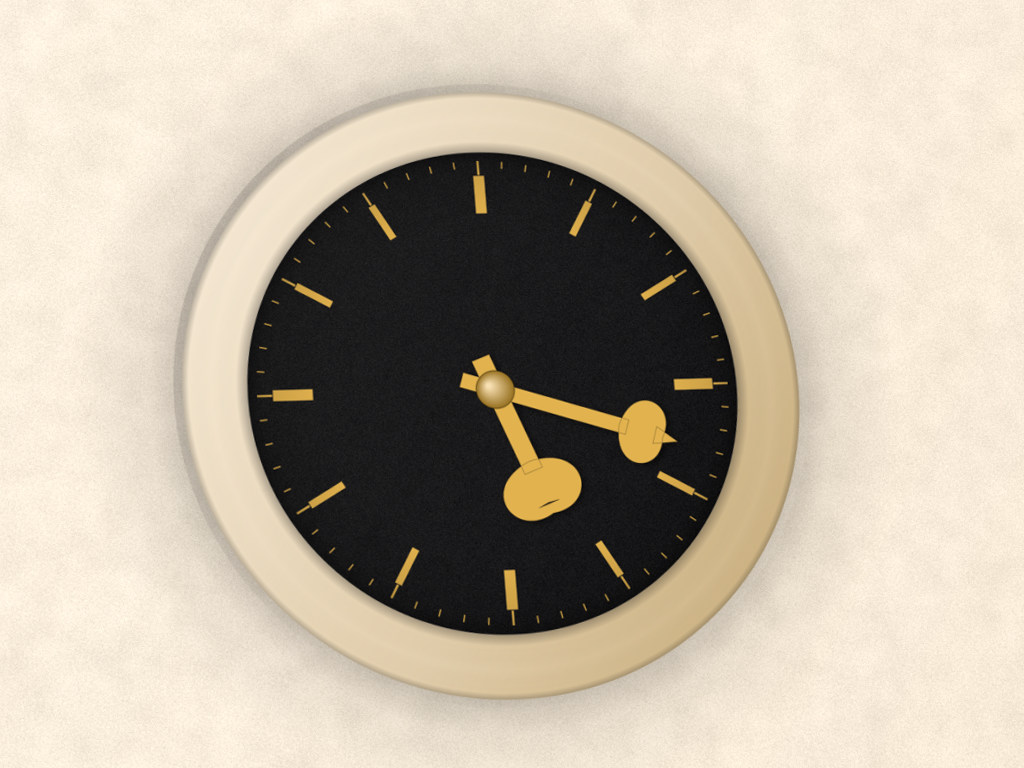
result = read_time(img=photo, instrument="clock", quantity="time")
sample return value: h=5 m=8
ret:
h=5 m=18
